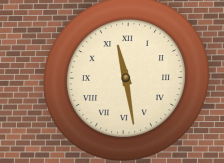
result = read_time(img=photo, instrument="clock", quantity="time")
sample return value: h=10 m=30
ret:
h=11 m=28
